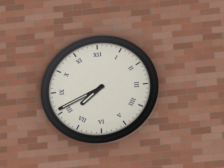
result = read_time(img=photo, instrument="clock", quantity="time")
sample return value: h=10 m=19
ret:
h=7 m=41
